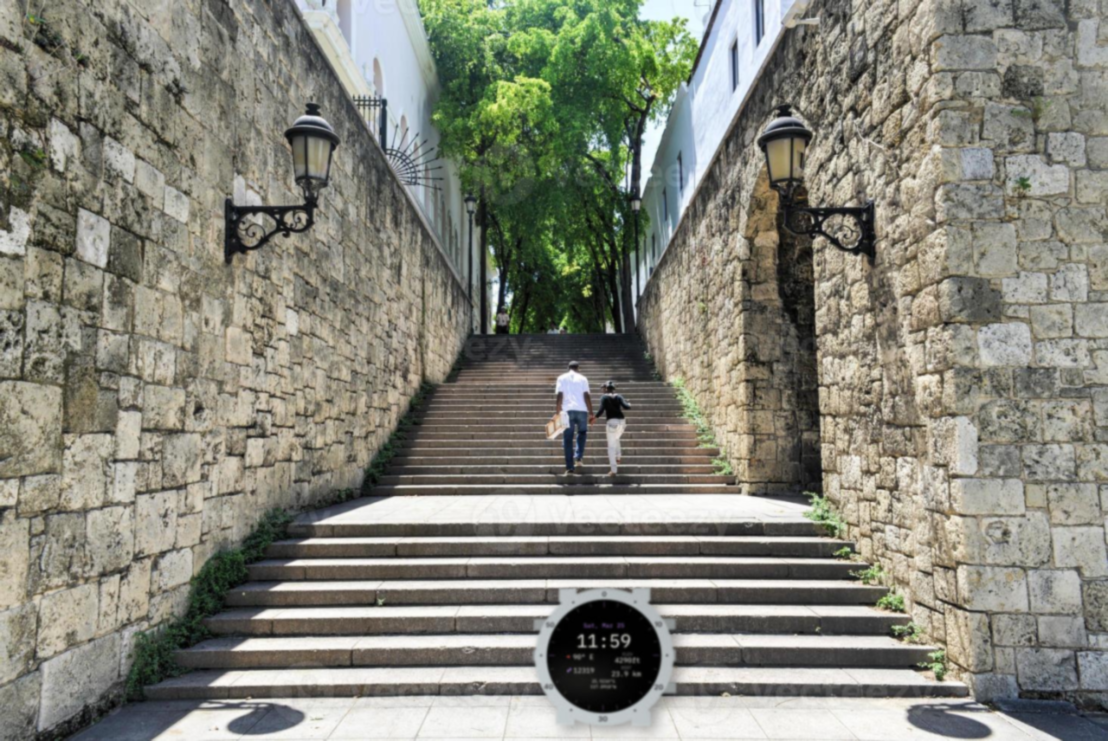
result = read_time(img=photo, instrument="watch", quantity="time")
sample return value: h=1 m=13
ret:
h=11 m=59
